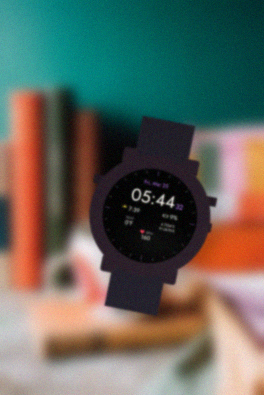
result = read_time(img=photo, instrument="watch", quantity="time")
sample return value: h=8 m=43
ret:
h=5 m=44
